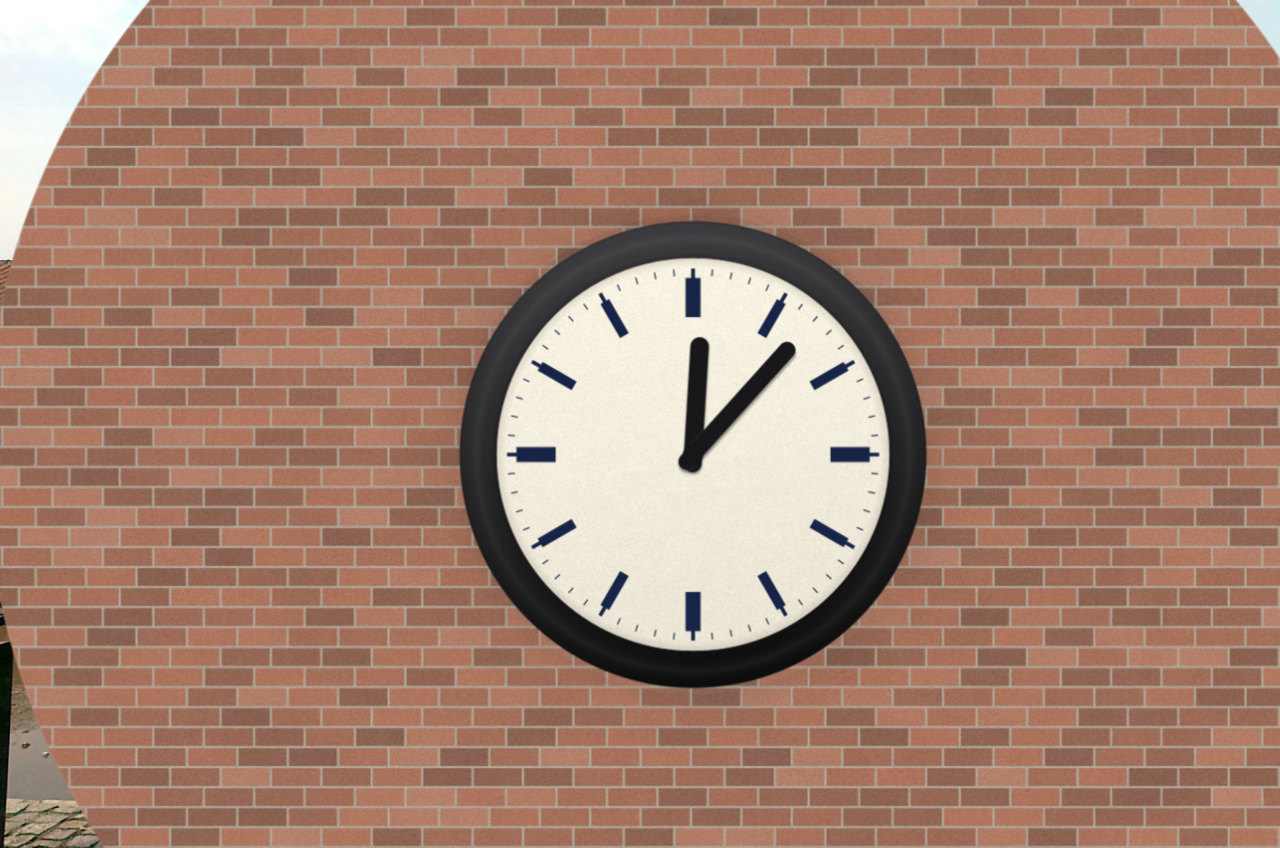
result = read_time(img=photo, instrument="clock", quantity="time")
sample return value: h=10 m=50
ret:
h=12 m=7
